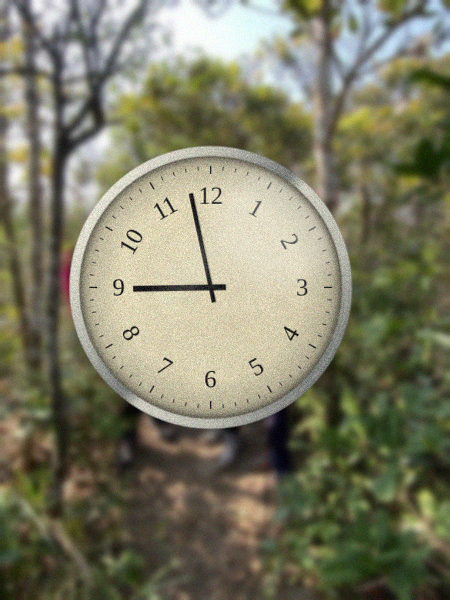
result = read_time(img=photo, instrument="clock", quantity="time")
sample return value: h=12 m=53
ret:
h=8 m=58
